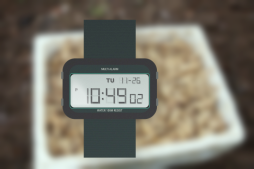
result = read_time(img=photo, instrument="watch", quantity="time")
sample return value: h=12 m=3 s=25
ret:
h=10 m=49 s=2
